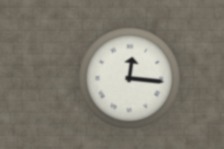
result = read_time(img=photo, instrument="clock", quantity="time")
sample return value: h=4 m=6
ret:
h=12 m=16
